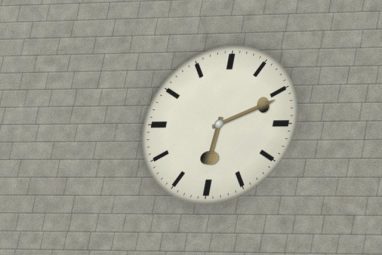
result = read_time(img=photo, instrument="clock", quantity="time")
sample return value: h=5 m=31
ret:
h=6 m=11
